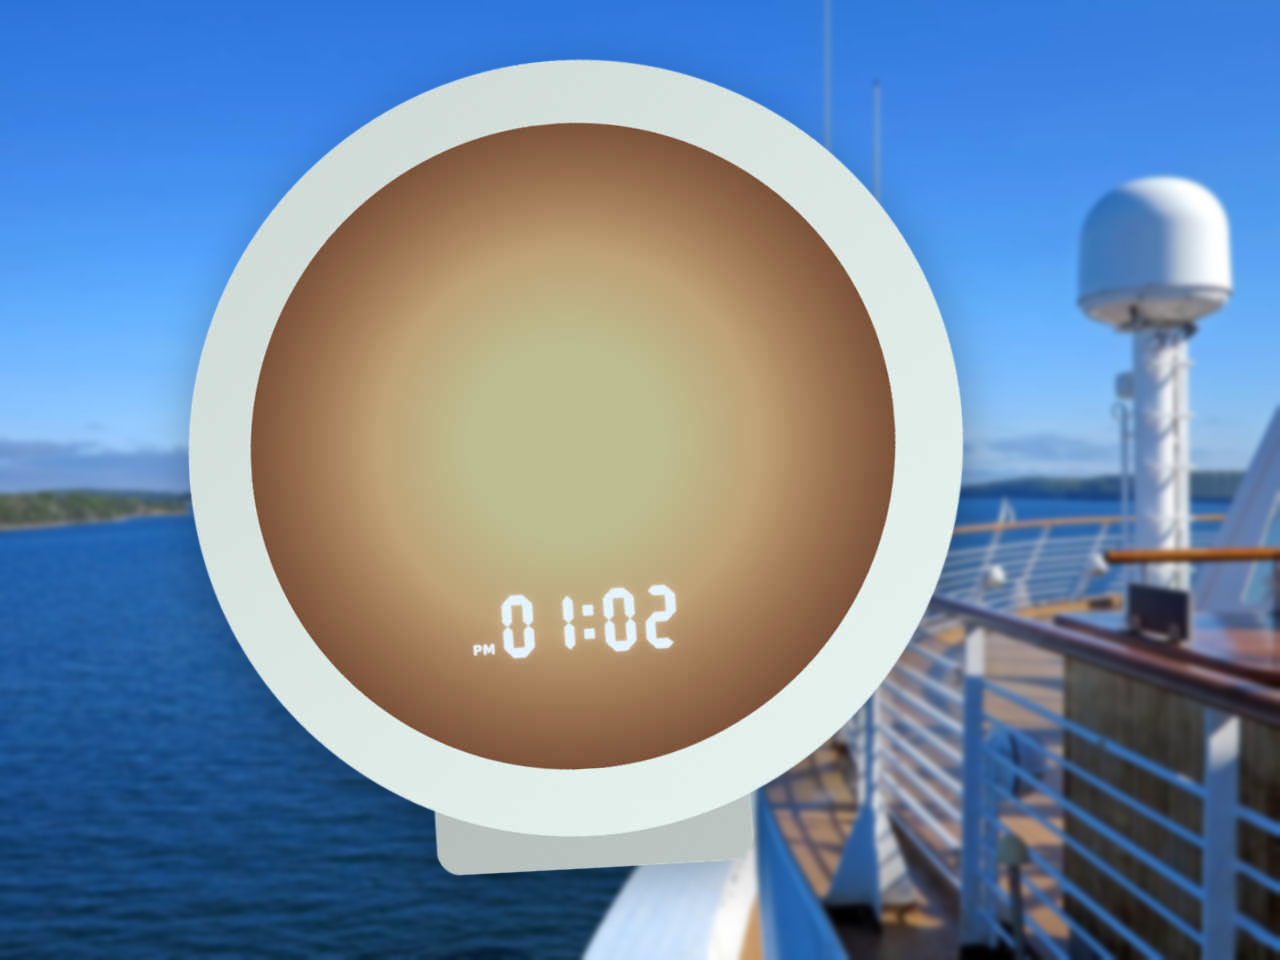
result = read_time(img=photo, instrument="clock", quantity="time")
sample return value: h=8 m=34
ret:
h=1 m=2
